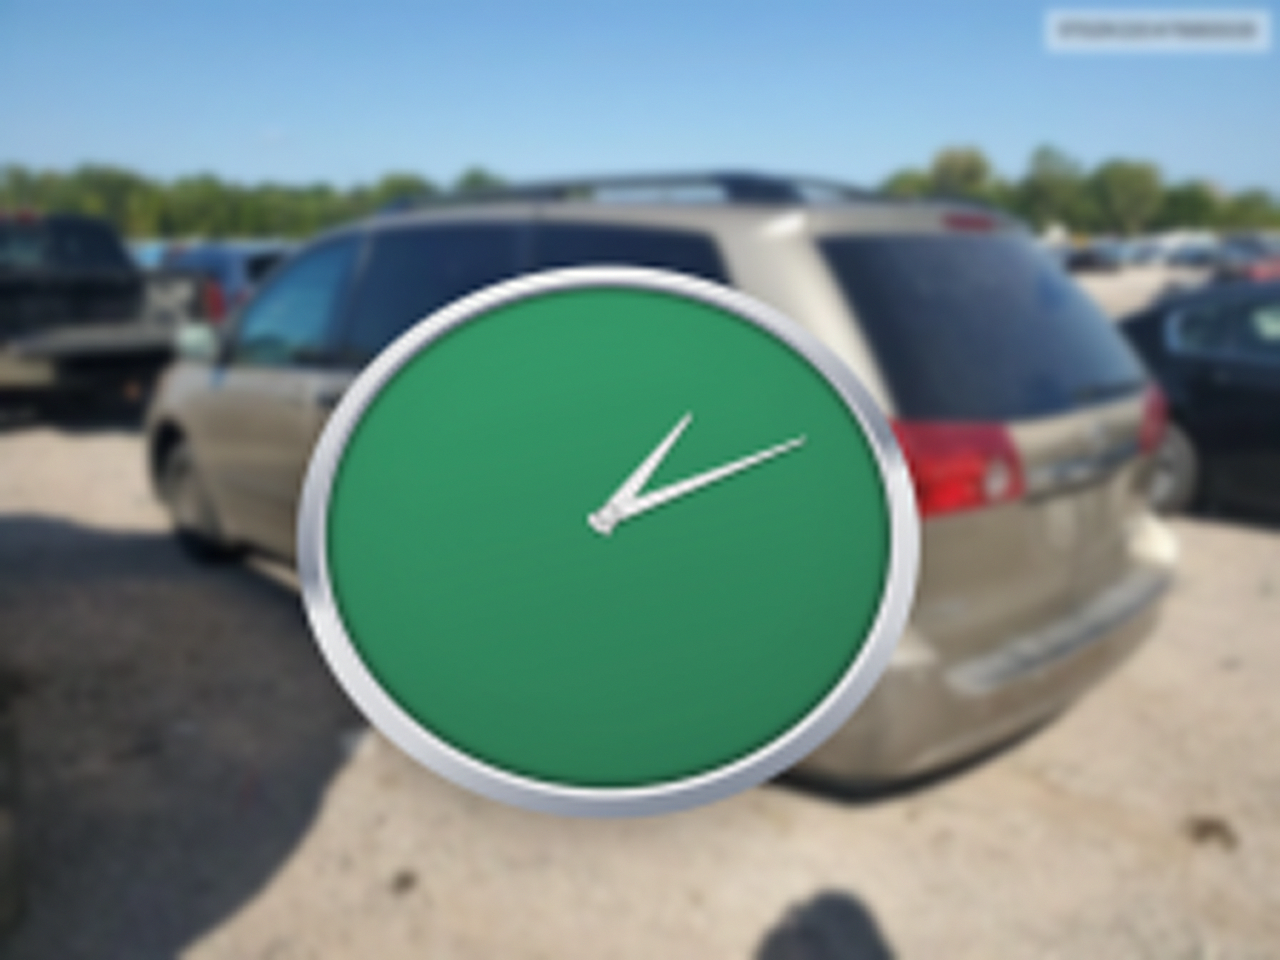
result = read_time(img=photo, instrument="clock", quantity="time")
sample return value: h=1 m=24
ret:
h=1 m=11
